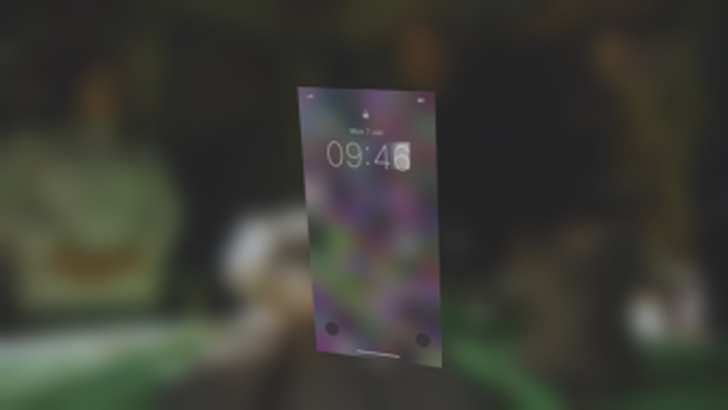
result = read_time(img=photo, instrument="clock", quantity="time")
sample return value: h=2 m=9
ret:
h=9 m=46
